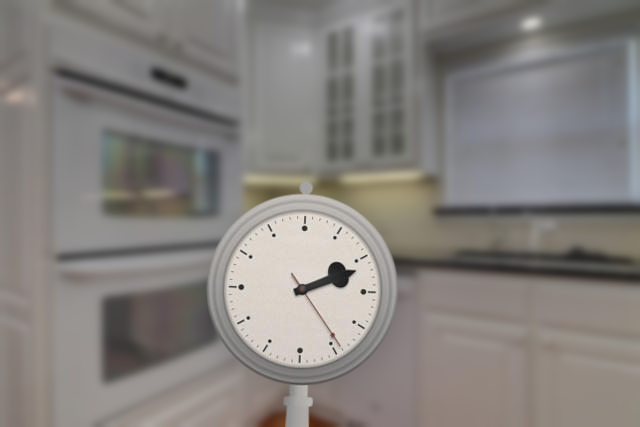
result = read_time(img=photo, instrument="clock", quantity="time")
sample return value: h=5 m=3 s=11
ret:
h=2 m=11 s=24
